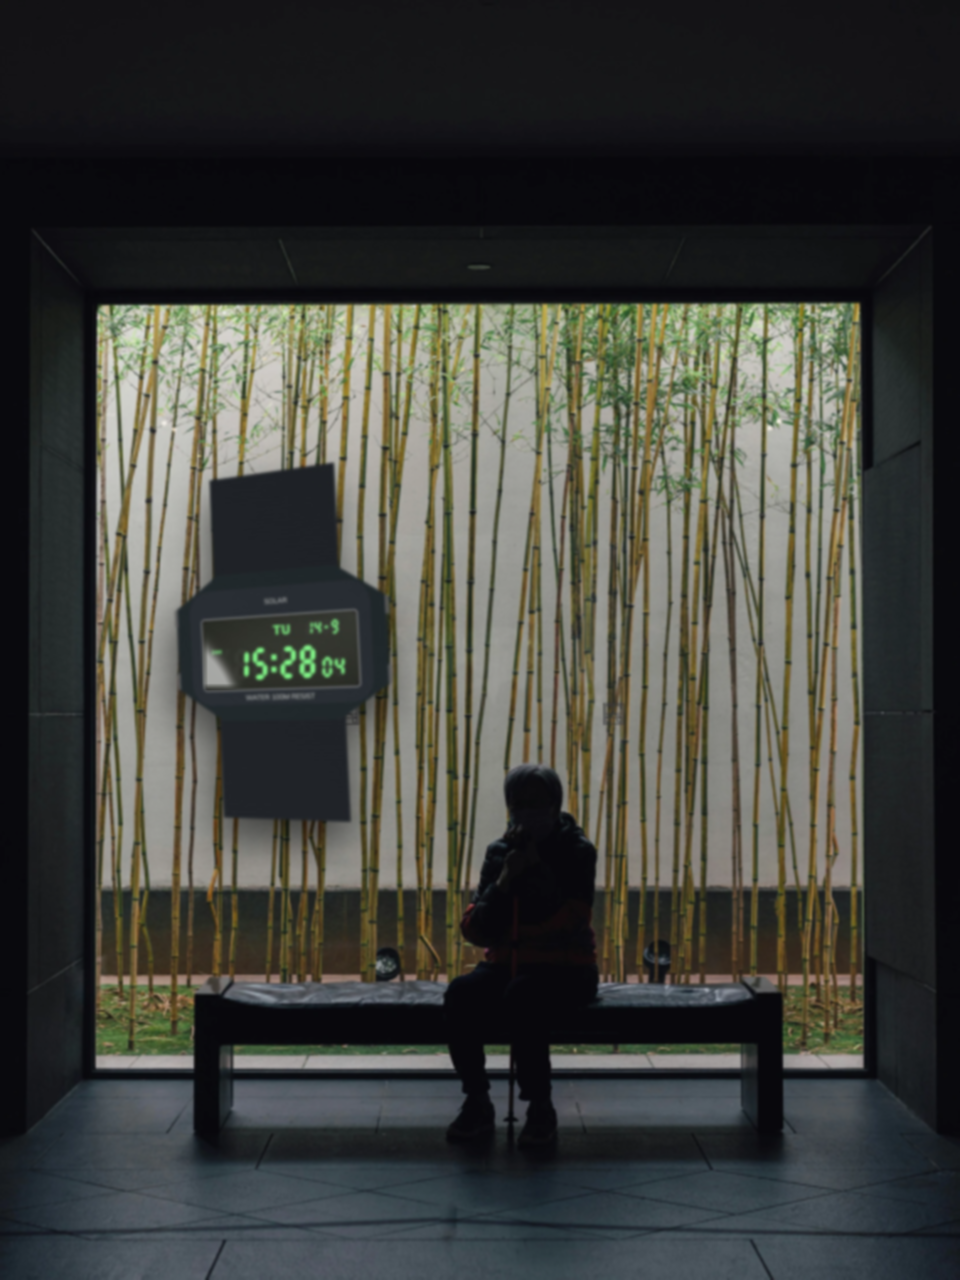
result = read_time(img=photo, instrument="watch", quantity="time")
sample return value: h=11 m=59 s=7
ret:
h=15 m=28 s=4
